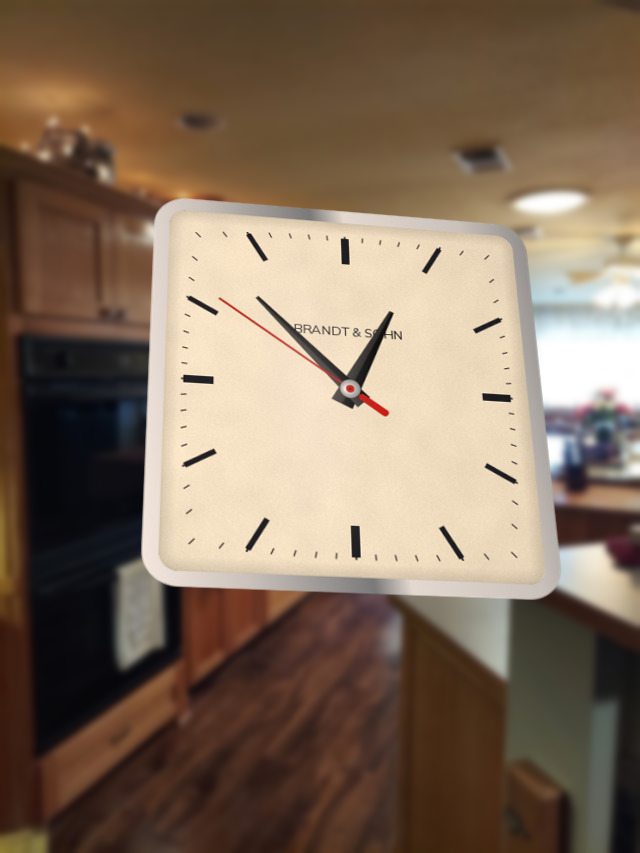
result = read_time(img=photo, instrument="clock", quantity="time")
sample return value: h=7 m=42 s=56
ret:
h=12 m=52 s=51
